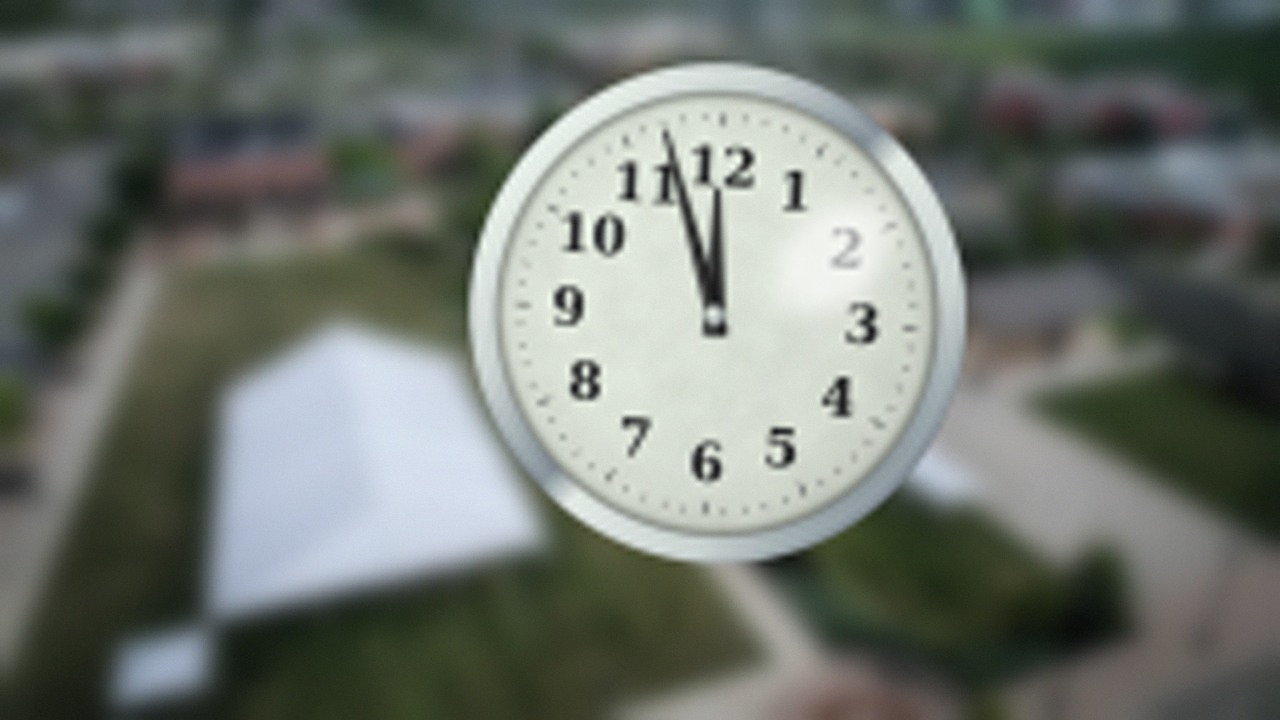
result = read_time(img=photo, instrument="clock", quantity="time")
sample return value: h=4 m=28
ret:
h=11 m=57
